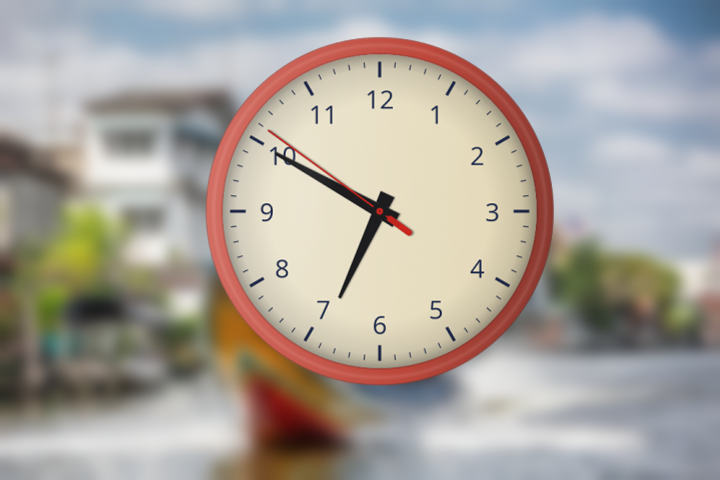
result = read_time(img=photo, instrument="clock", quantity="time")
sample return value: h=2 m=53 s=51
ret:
h=6 m=49 s=51
